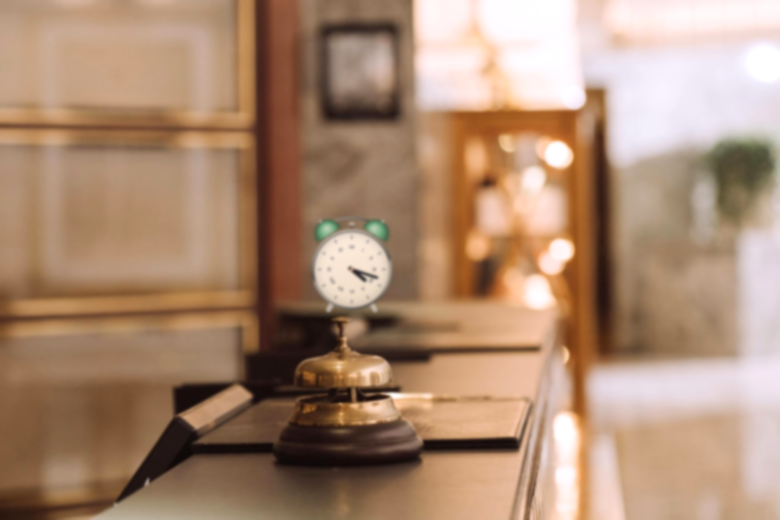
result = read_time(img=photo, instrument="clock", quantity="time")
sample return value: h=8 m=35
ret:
h=4 m=18
